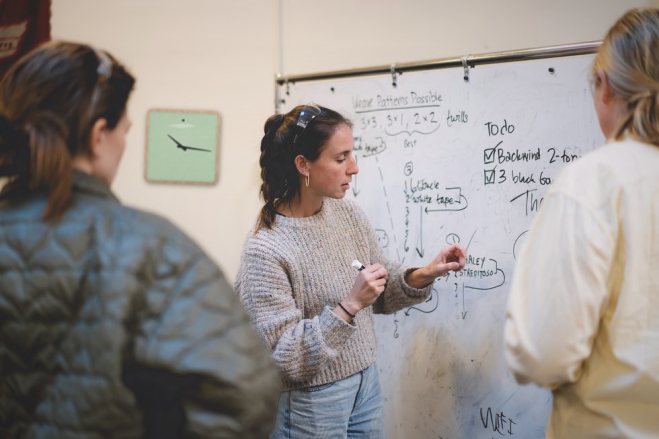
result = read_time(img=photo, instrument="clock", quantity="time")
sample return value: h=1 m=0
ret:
h=10 m=16
